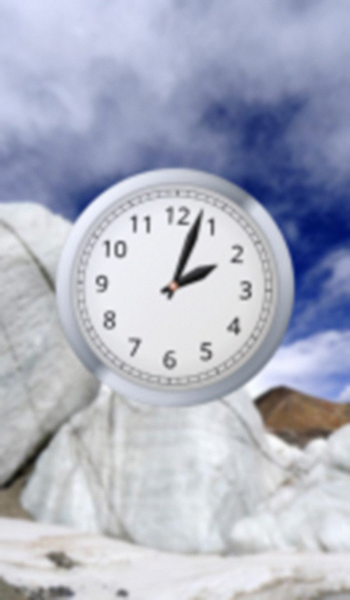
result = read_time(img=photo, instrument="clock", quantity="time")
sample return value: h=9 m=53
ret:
h=2 m=3
